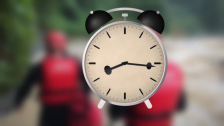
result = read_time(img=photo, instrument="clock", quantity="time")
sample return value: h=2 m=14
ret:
h=8 m=16
